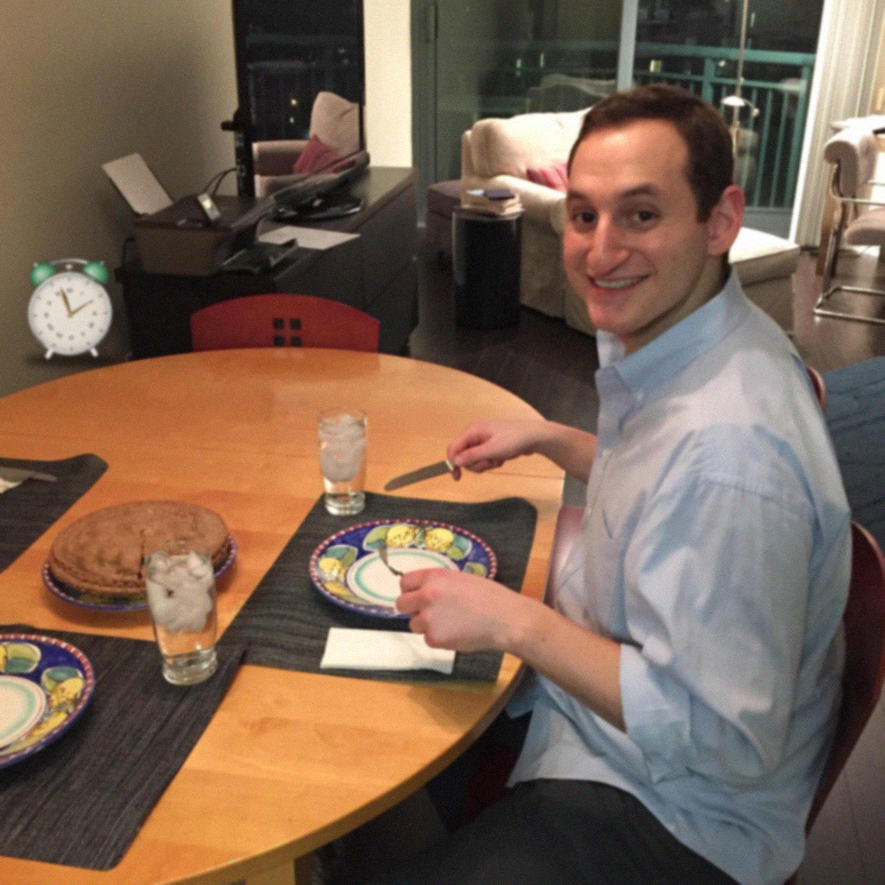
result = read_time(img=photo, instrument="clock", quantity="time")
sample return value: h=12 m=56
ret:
h=1 m=57
